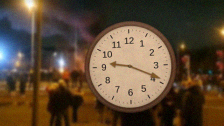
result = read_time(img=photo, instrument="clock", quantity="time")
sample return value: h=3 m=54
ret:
h=9 m=19
